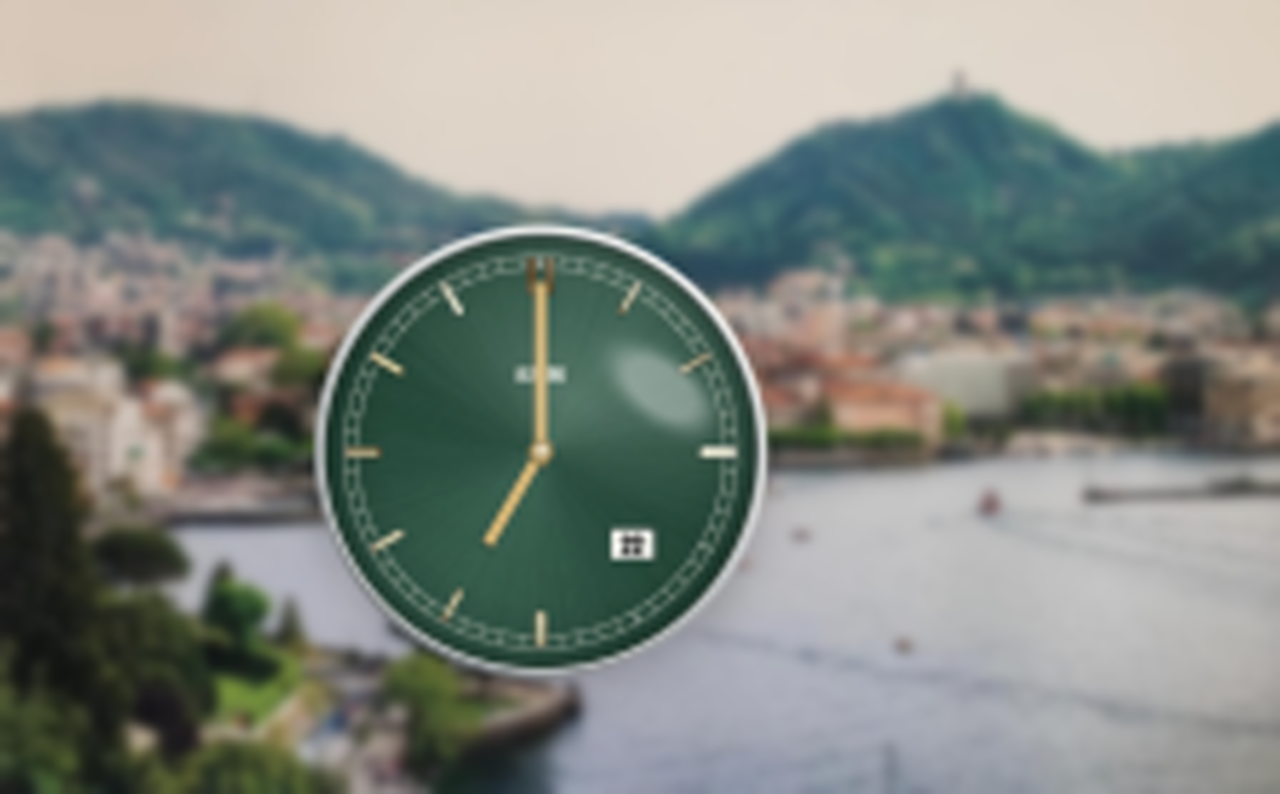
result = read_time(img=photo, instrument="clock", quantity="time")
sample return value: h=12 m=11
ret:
h=7 m=0
